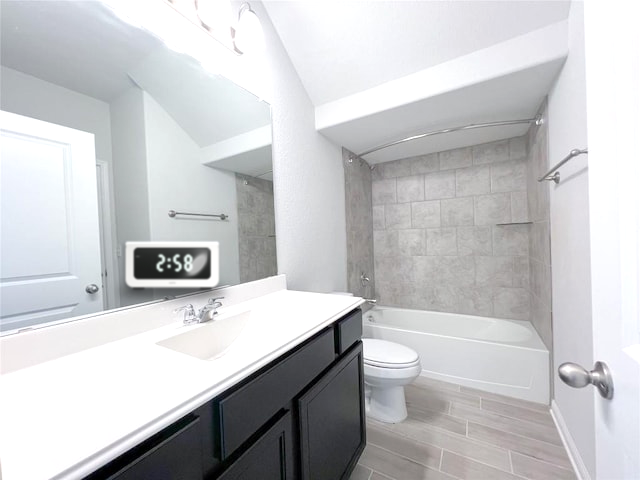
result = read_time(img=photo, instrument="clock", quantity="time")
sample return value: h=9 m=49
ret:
h=2 m=58
